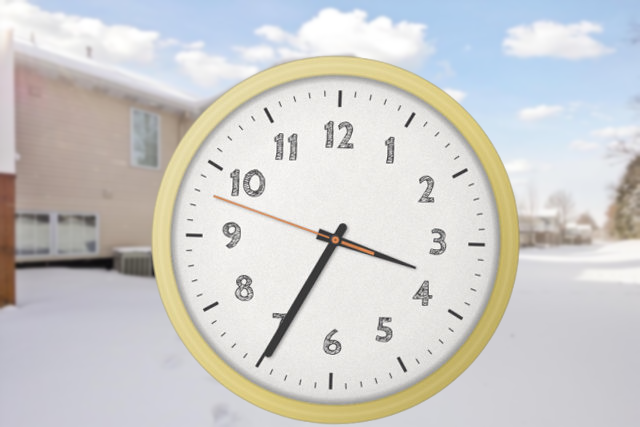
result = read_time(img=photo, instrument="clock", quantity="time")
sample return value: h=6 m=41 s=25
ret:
h=3 m=34 s=48
